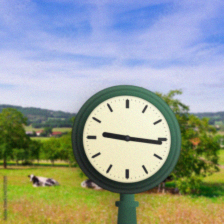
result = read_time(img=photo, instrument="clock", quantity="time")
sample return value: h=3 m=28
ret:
h=9 m=16
